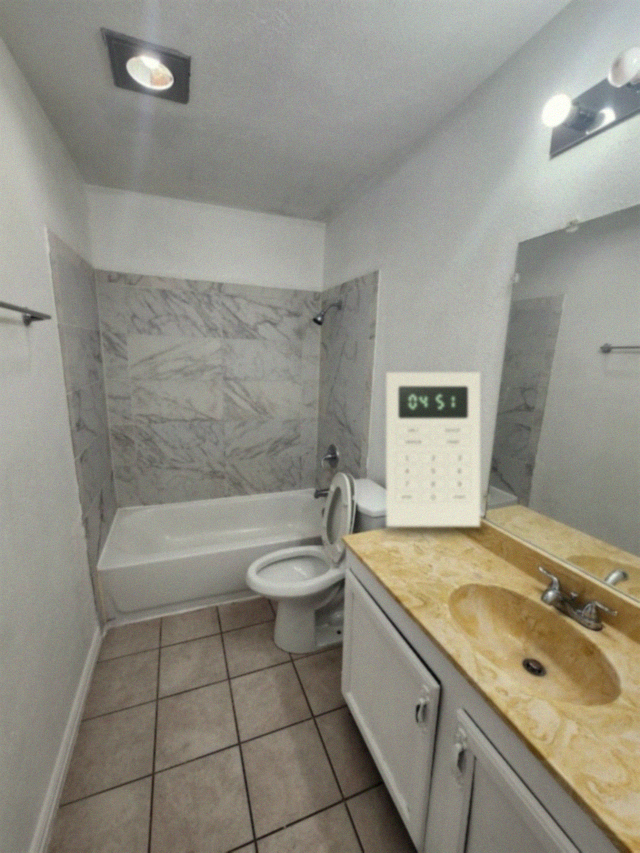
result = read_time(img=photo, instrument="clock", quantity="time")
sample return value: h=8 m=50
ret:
h=4 m=51
